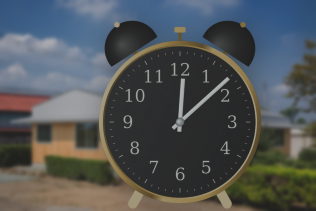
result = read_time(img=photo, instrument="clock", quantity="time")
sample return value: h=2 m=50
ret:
h=12 m=8
